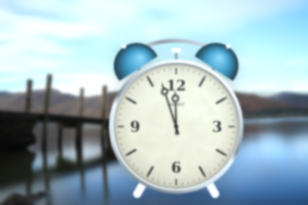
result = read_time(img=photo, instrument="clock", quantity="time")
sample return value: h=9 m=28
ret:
h=11 m=57
